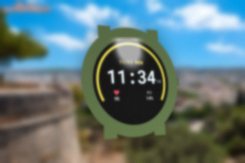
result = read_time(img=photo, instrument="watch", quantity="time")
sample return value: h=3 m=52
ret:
h=11 m=34
